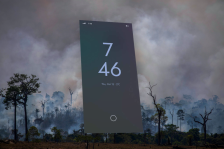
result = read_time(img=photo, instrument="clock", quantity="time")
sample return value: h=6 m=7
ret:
h=7 m=46
